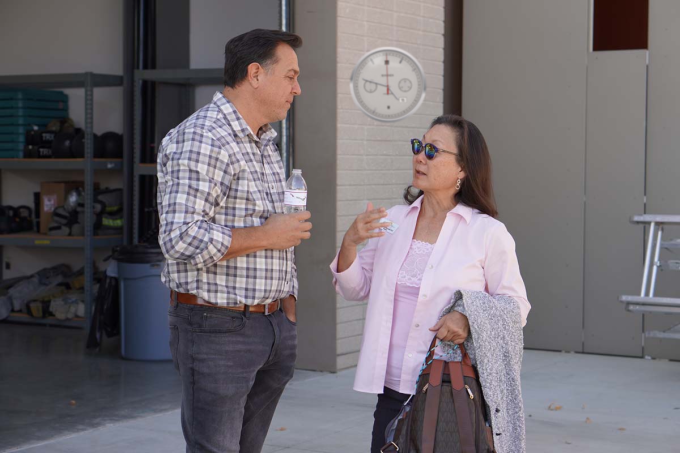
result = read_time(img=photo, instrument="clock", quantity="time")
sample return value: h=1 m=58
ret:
h=4 m=48
